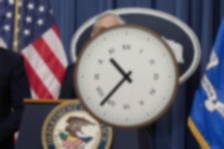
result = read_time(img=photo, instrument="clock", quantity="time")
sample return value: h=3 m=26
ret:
h=10 m=37
